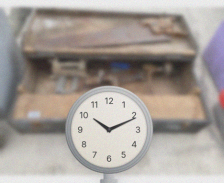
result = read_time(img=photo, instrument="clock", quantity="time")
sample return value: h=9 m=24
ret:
h=10 m=11
